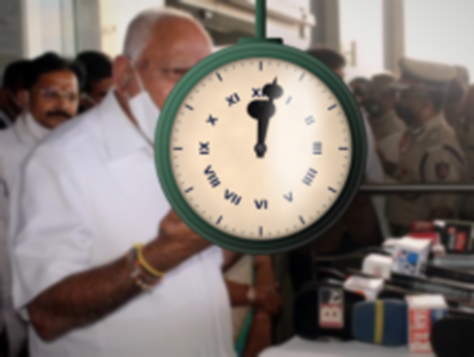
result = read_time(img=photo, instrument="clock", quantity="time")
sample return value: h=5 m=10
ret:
h=12 m=2
